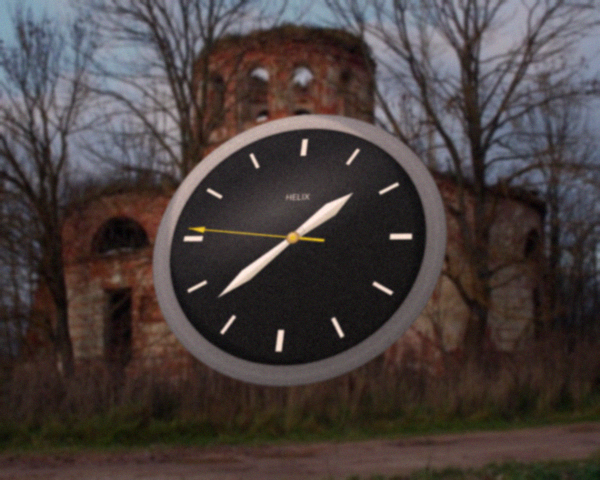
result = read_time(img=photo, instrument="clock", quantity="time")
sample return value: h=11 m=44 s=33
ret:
h=1 m=37 s=46
